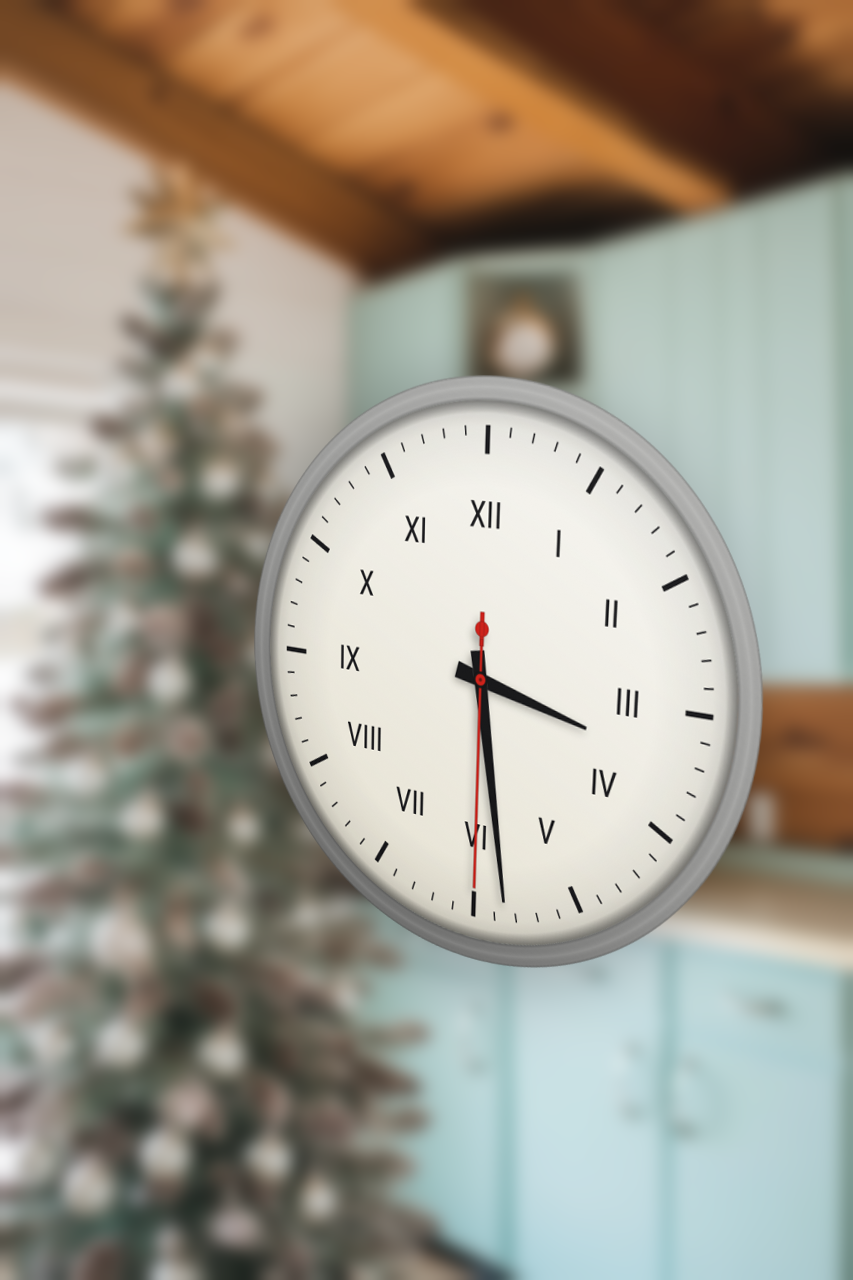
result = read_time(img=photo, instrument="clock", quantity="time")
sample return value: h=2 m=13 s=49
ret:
h=3 m=28 s=30
